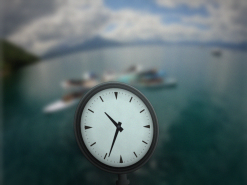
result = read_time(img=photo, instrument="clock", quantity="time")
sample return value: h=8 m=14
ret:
h=10 m=34
